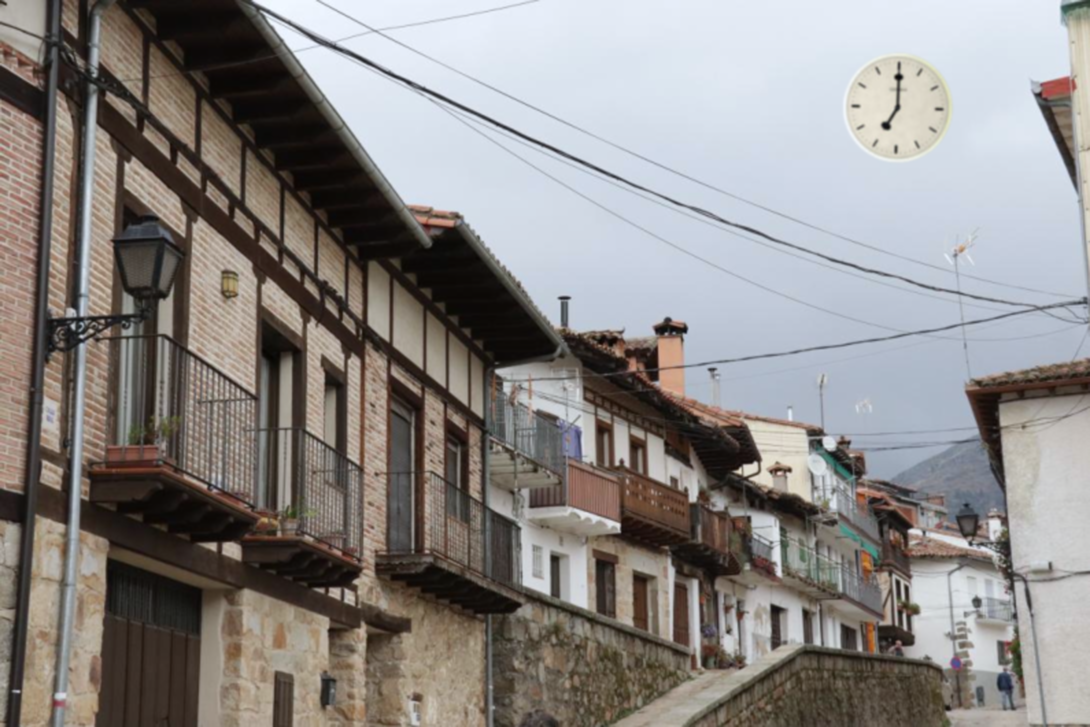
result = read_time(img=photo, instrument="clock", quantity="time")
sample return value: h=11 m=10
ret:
h=7 m=0
